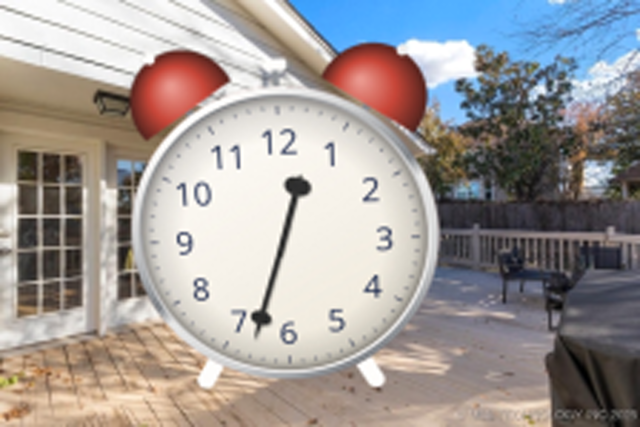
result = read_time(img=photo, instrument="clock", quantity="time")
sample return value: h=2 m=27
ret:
h=12 m=33
